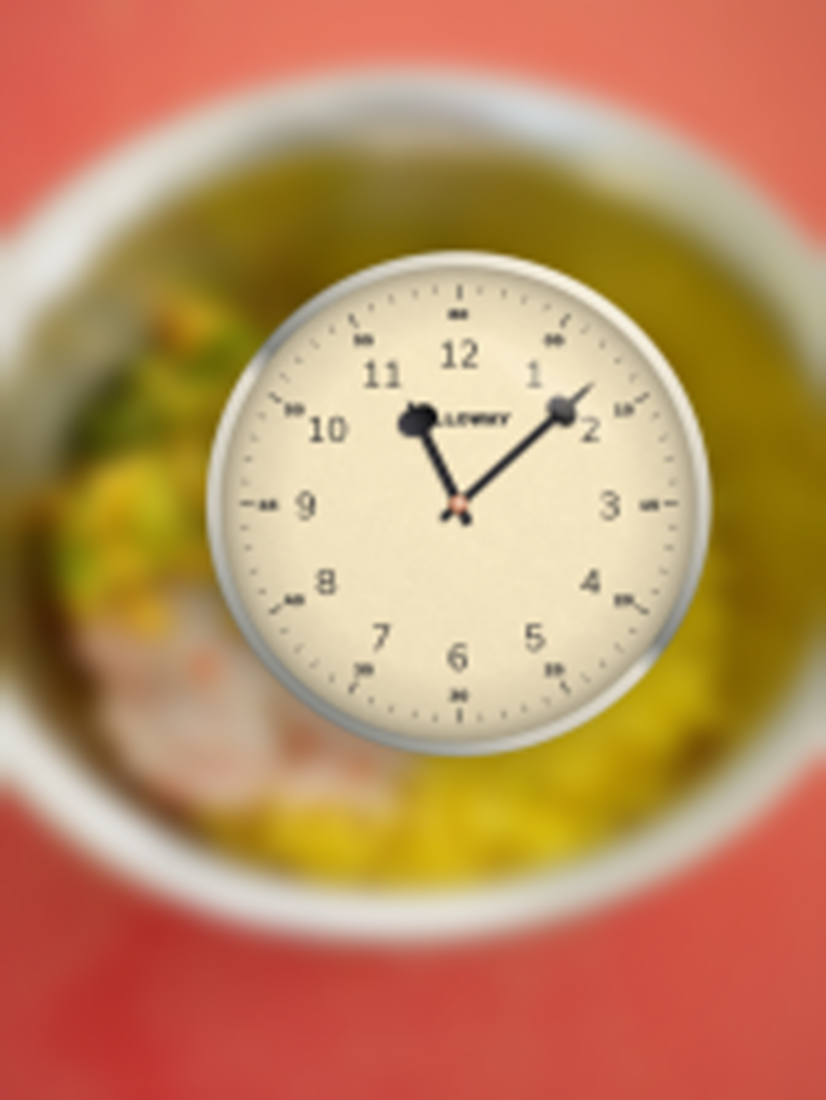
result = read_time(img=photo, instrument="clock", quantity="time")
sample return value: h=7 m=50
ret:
h=11 m=8
